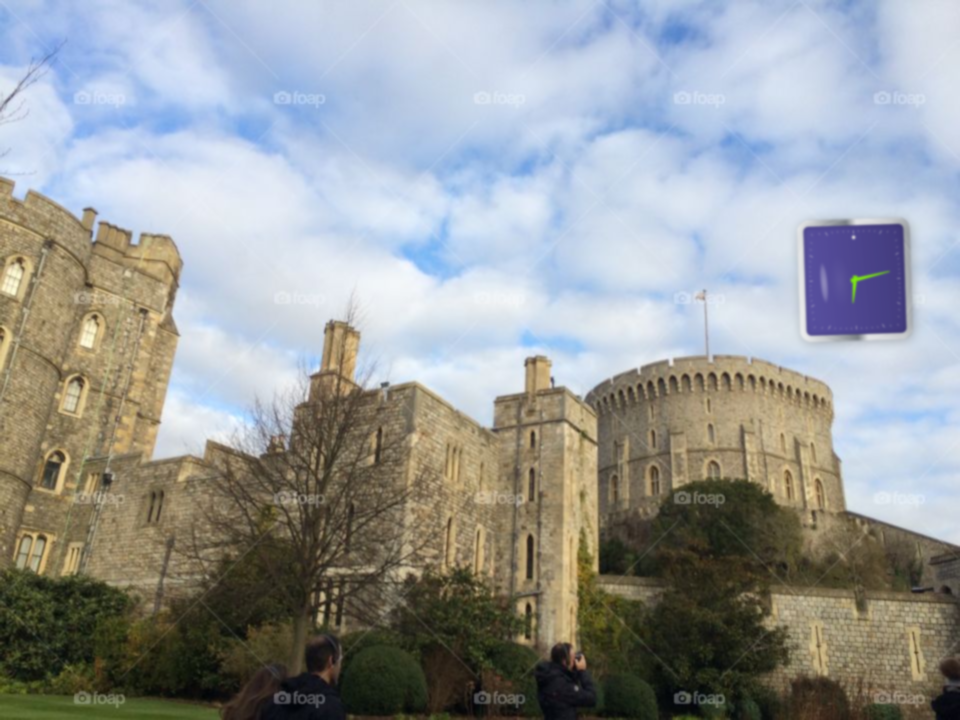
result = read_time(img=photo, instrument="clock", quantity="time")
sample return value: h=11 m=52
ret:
h=6 m=13
